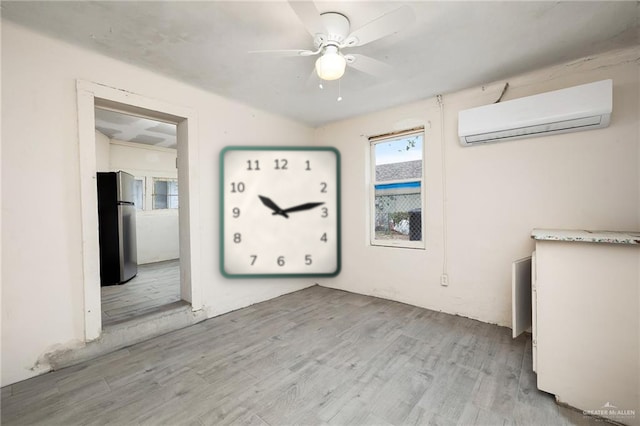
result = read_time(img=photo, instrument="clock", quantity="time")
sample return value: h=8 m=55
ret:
h=10 m=13
